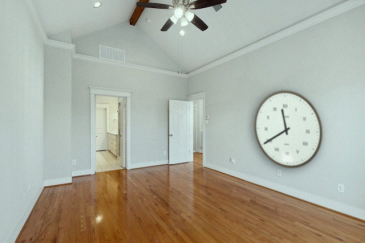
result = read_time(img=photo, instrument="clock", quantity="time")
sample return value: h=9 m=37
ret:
h=11 m=40
